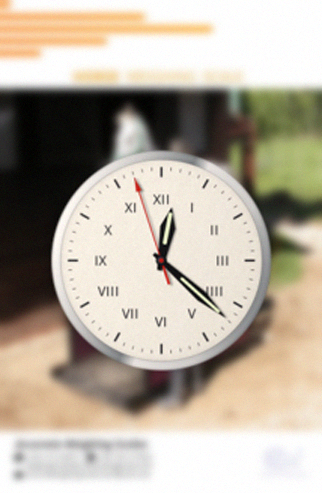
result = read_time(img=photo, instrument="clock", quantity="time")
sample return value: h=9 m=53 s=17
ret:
h=12 m=21 s=57
